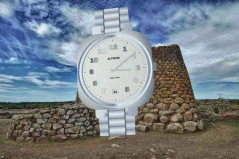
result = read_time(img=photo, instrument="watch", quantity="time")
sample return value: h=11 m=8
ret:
h=3 m=9
